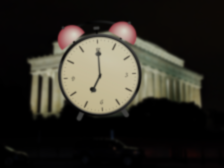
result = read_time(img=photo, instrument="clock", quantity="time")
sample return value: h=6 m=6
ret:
h=7 m=0
